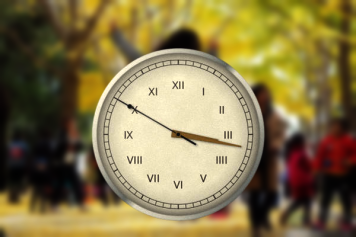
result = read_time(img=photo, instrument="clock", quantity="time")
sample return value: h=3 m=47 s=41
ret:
h=3 m=16 s=50
